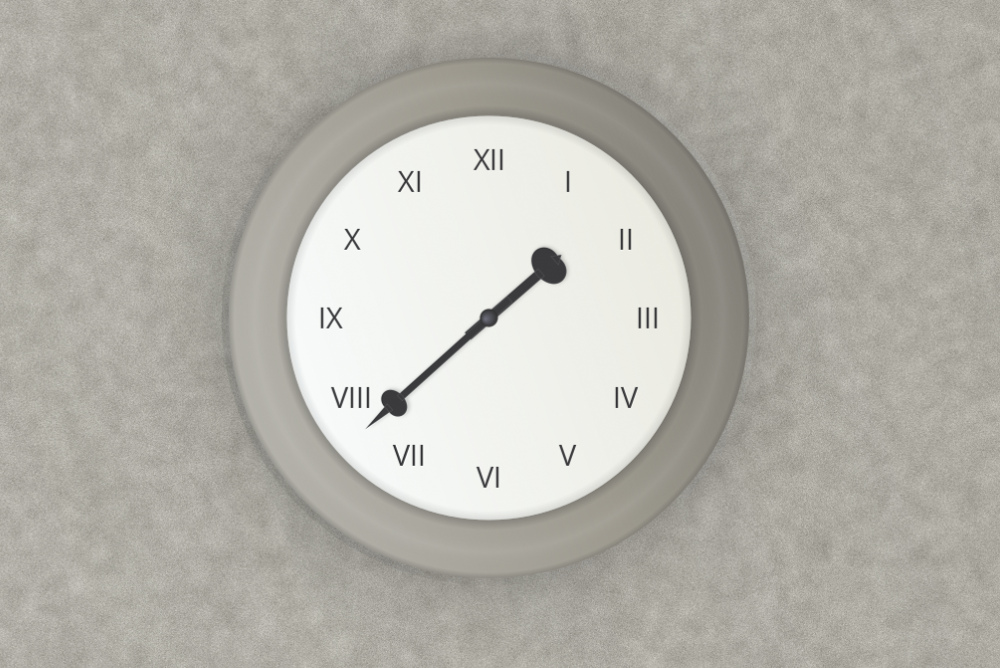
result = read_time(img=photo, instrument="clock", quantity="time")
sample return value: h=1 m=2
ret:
h=1 m=38
